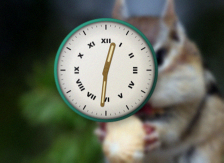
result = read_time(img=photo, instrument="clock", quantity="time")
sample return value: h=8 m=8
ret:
h=12 m=31
